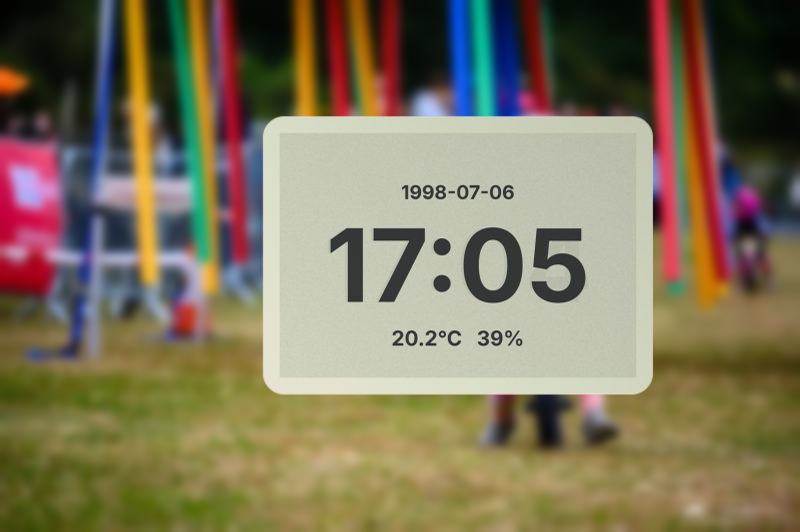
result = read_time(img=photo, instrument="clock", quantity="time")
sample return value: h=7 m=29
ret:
h=17 m=5
